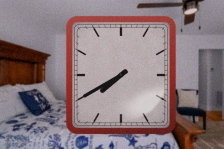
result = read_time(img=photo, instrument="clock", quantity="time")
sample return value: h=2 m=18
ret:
h=7 m=40
